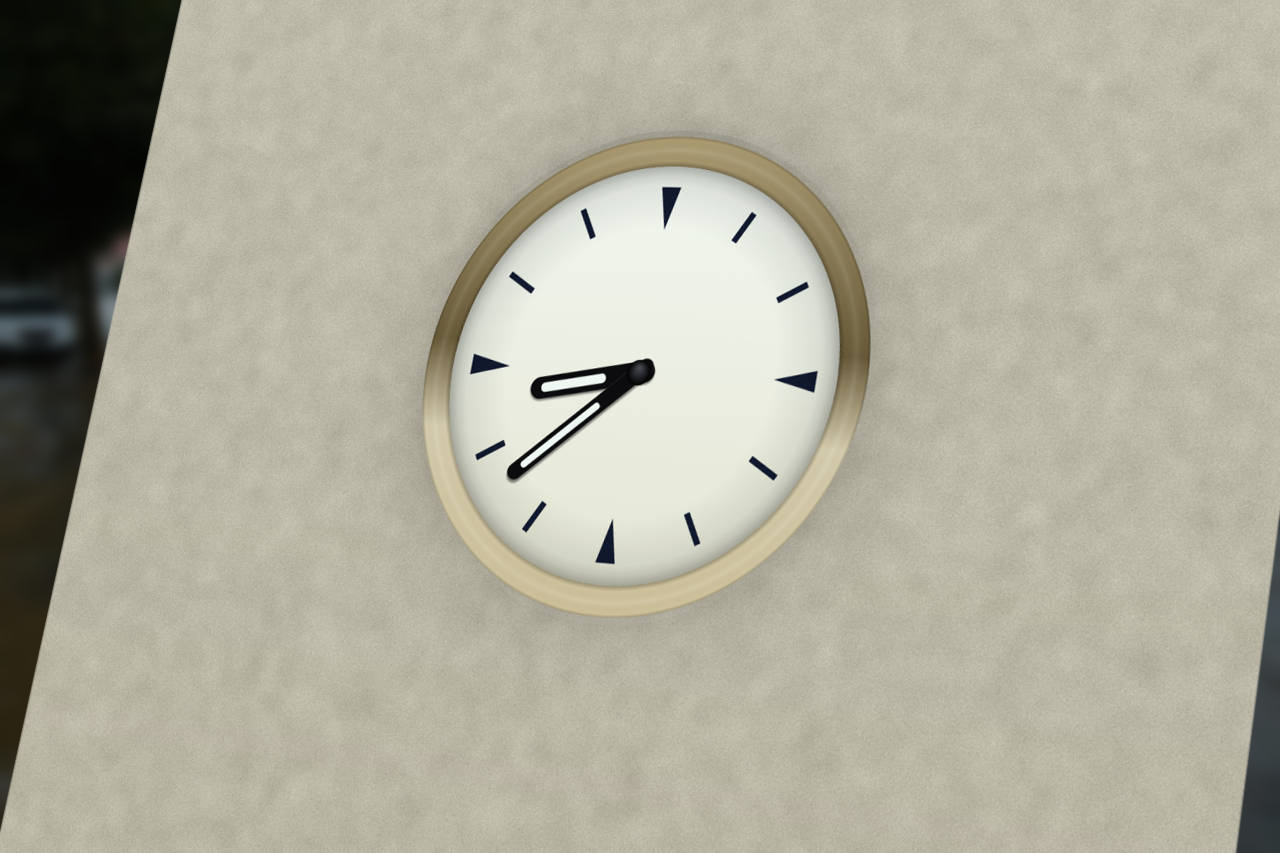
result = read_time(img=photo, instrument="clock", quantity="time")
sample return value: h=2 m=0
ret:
h=8 m=38
